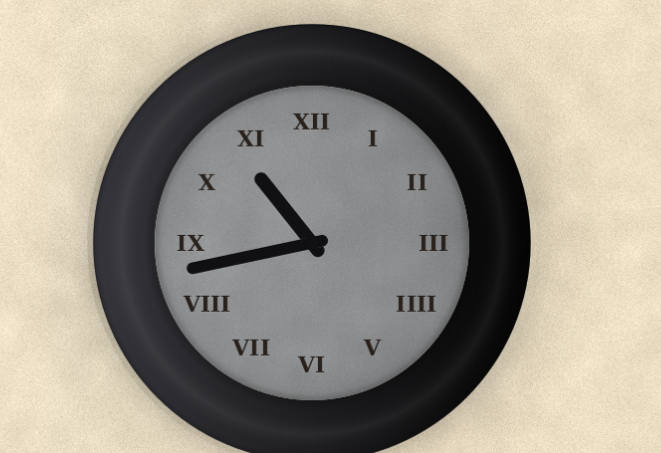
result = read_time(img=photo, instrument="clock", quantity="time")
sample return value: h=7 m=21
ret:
h=10 m=43
